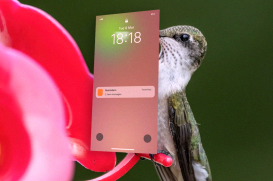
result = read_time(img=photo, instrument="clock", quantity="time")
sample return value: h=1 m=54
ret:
h=18 m=18
